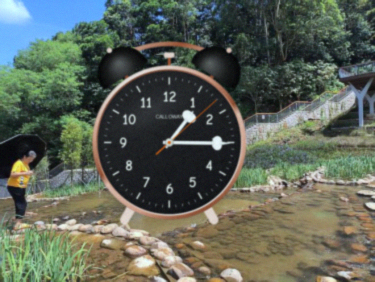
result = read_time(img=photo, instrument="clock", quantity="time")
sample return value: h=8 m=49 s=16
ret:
h=1 m=15 s=8
